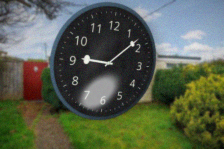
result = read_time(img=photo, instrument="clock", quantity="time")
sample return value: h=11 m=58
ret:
h=9 m=8
